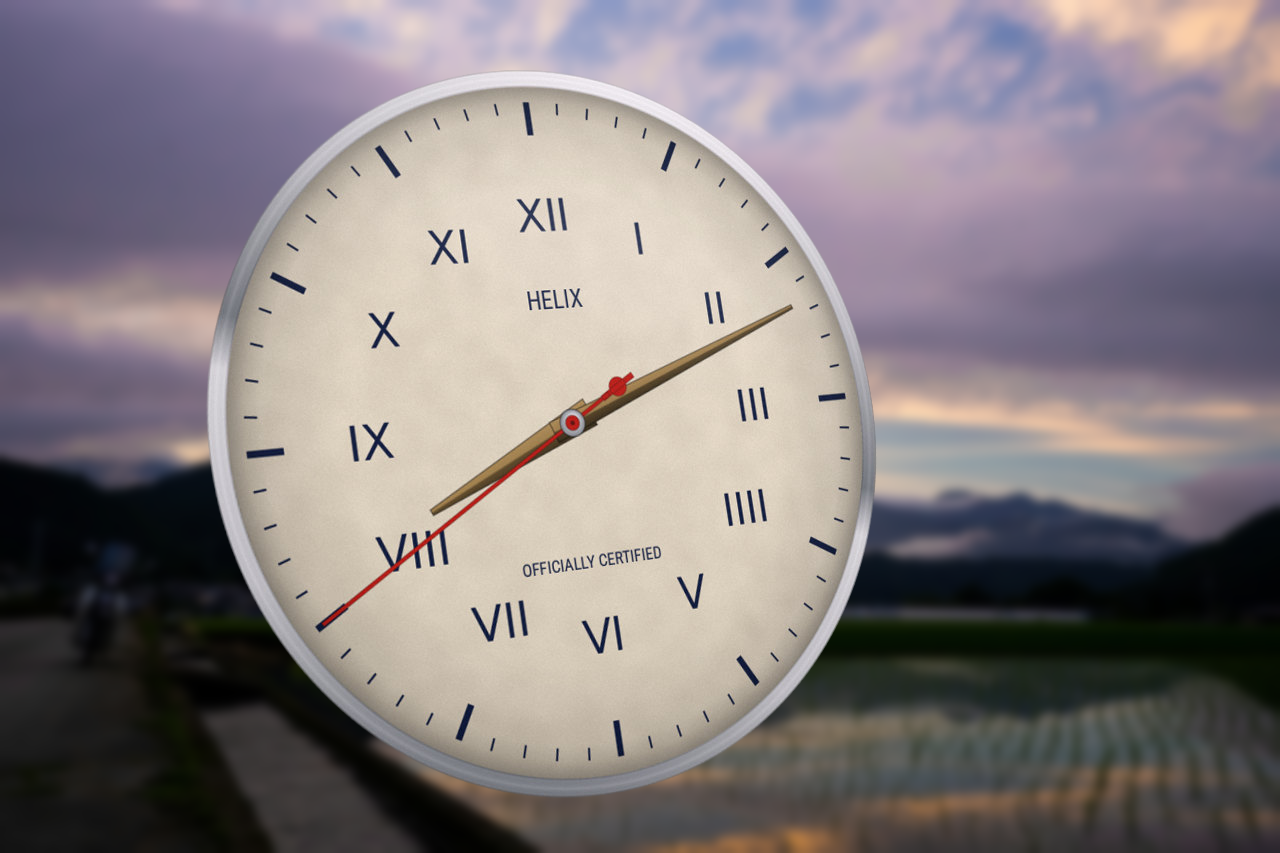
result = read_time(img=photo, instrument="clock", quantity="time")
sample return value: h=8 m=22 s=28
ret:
h=8 m=11 s=40
